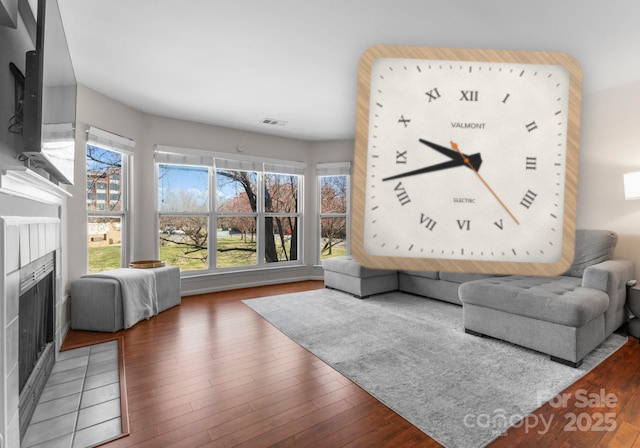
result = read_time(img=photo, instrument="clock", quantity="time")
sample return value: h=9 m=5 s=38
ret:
h=9 m=42 s=23
